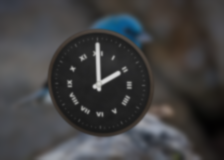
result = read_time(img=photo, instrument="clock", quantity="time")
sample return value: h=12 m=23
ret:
h=2 m=0
